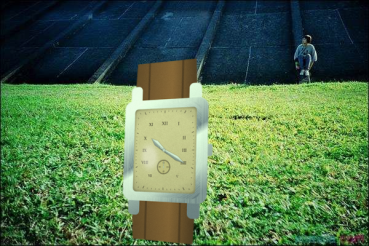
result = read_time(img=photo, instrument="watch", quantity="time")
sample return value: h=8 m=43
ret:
h=10 m=20
